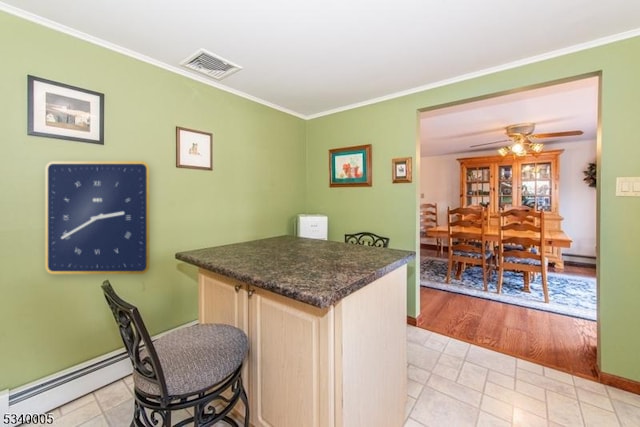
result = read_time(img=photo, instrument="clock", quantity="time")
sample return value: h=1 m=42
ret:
h=2 m=40
